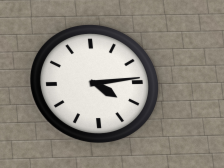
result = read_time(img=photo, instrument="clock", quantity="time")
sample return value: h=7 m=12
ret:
h=4 m=14
